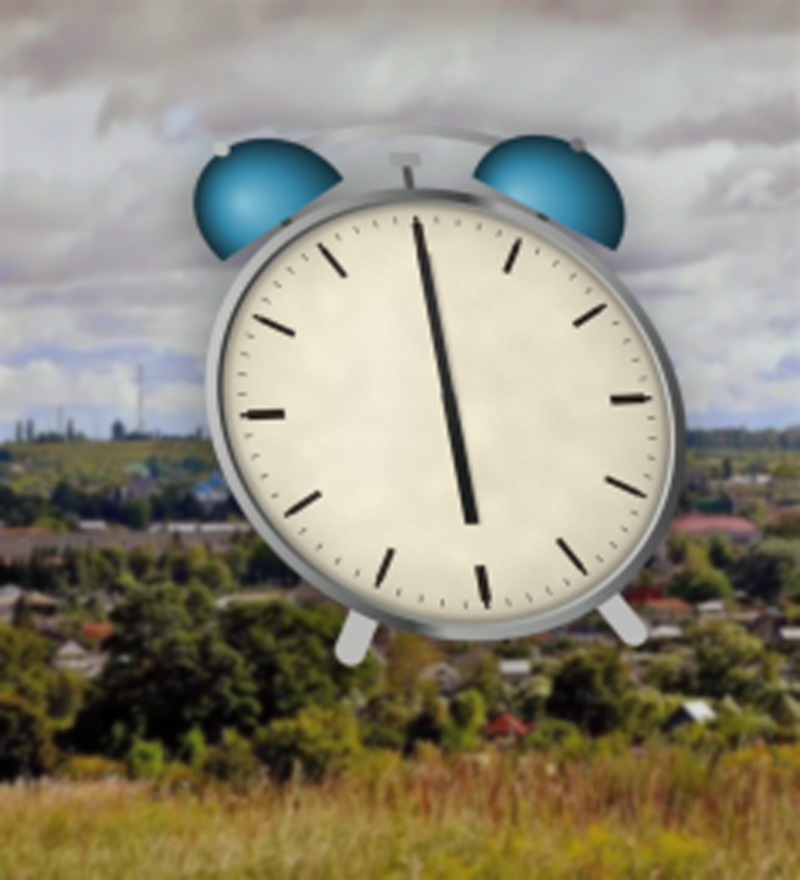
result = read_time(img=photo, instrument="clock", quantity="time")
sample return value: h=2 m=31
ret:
h=6 m=0
